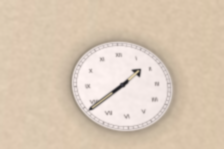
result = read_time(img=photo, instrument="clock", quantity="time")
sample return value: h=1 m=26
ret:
h=1 m=39
